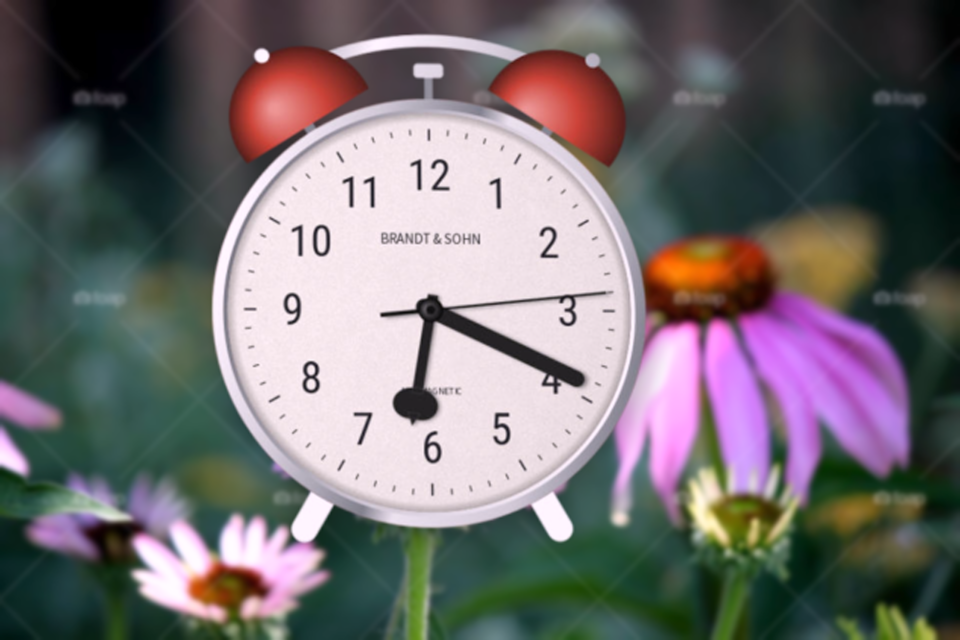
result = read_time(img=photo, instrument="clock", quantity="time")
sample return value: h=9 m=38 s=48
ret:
h=6 m=19 s=14
